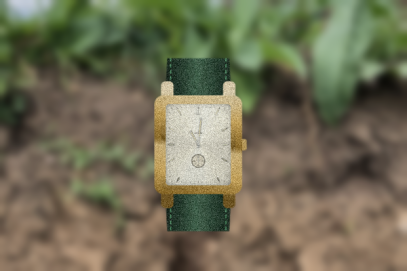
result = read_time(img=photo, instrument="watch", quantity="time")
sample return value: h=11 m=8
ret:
h=11 m=1
